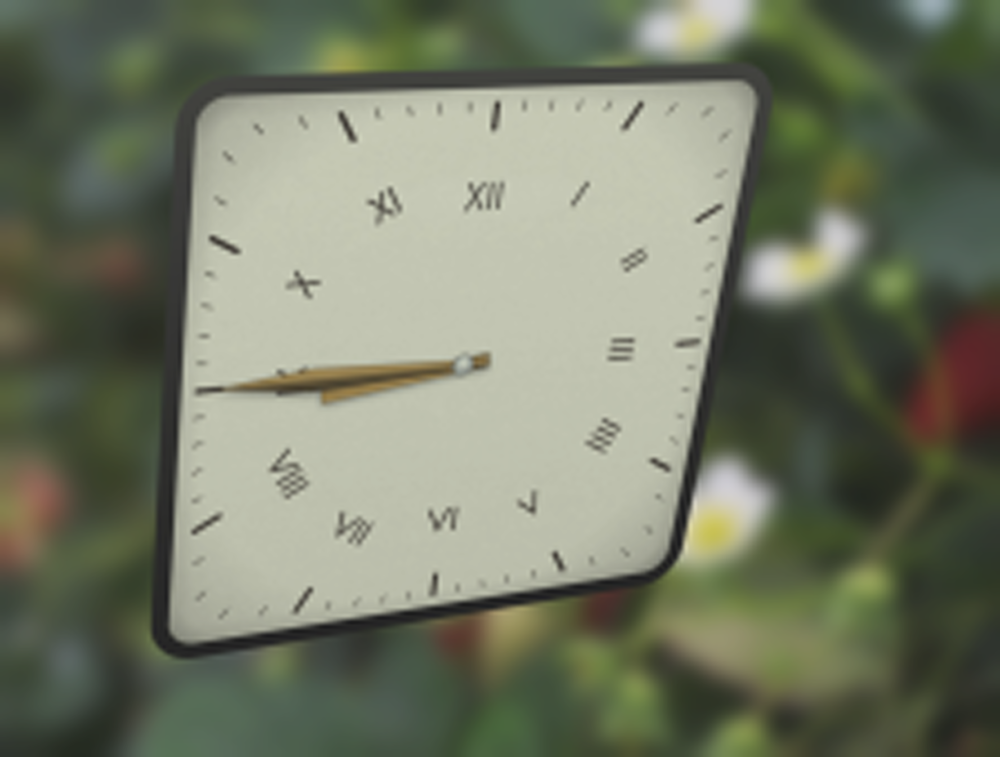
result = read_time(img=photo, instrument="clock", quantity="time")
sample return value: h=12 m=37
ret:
h=8 m=45
